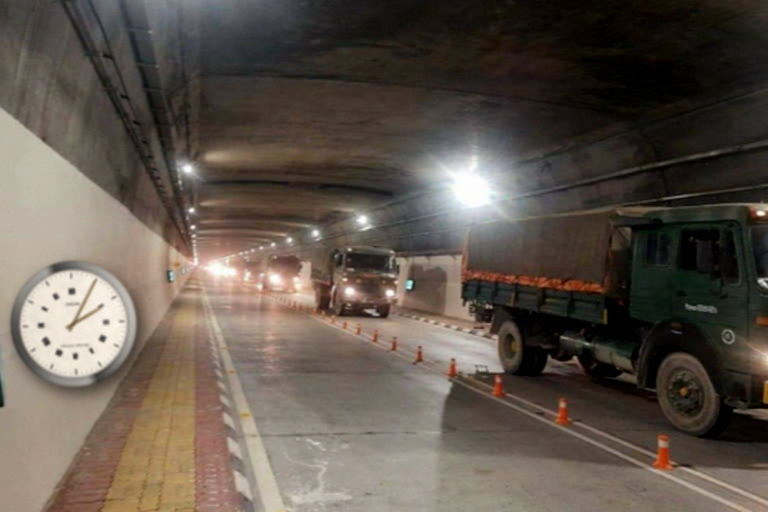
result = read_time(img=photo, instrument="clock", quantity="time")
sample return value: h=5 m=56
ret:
h=2 m=5
